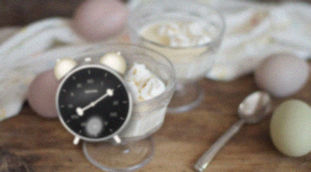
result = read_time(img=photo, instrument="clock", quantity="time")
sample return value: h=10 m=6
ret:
h=8 m=10
